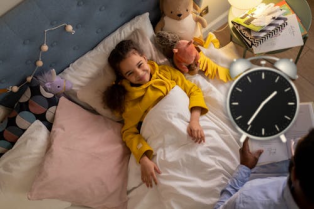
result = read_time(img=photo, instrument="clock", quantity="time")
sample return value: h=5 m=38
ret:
h=1 m=36
